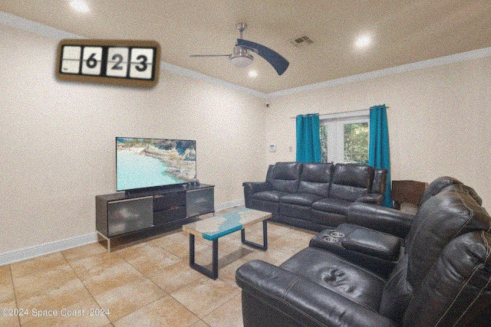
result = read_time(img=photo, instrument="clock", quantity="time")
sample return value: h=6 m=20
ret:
h=6 m=23
